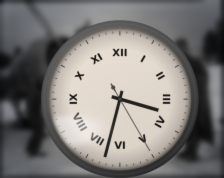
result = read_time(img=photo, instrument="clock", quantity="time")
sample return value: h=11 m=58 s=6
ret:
h=3 m=32 s=25
